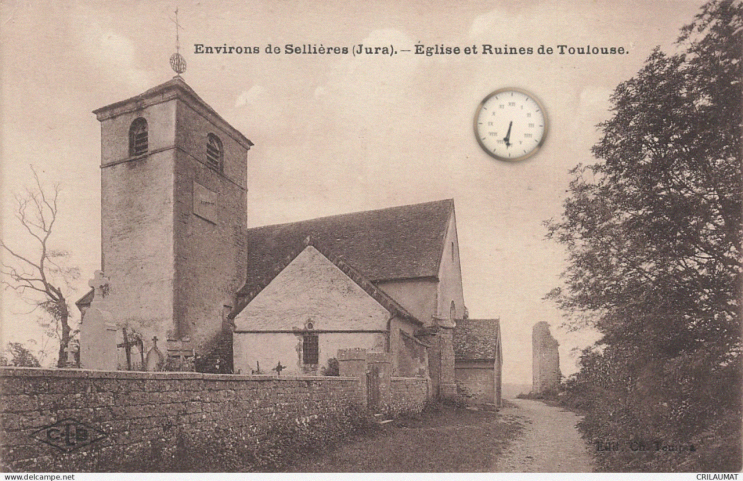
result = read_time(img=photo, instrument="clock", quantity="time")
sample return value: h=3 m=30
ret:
h=6 m=31
